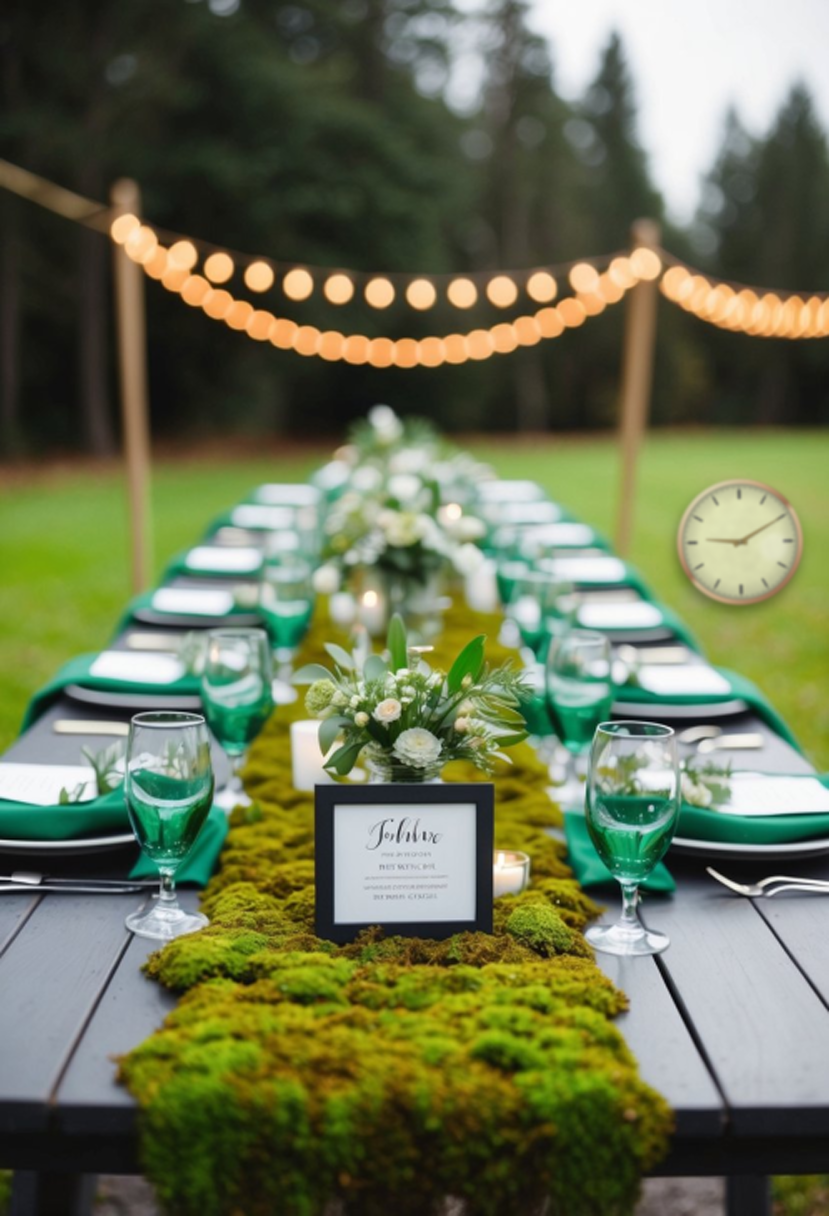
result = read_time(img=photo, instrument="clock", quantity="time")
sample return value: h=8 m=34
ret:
h=9 m=10
